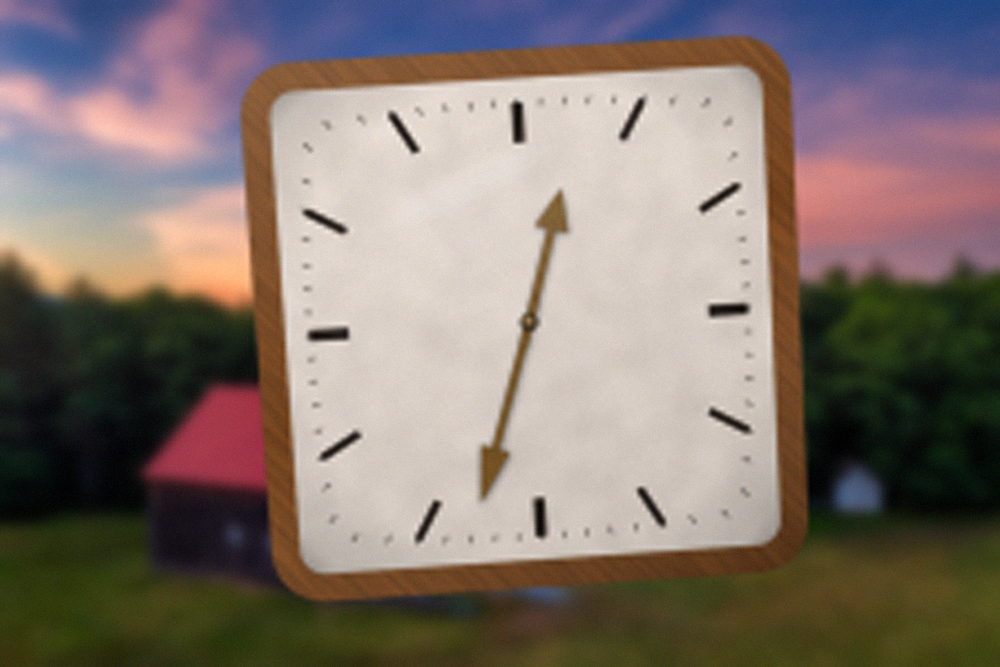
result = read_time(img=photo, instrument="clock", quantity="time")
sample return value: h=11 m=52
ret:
h=12 m=33
